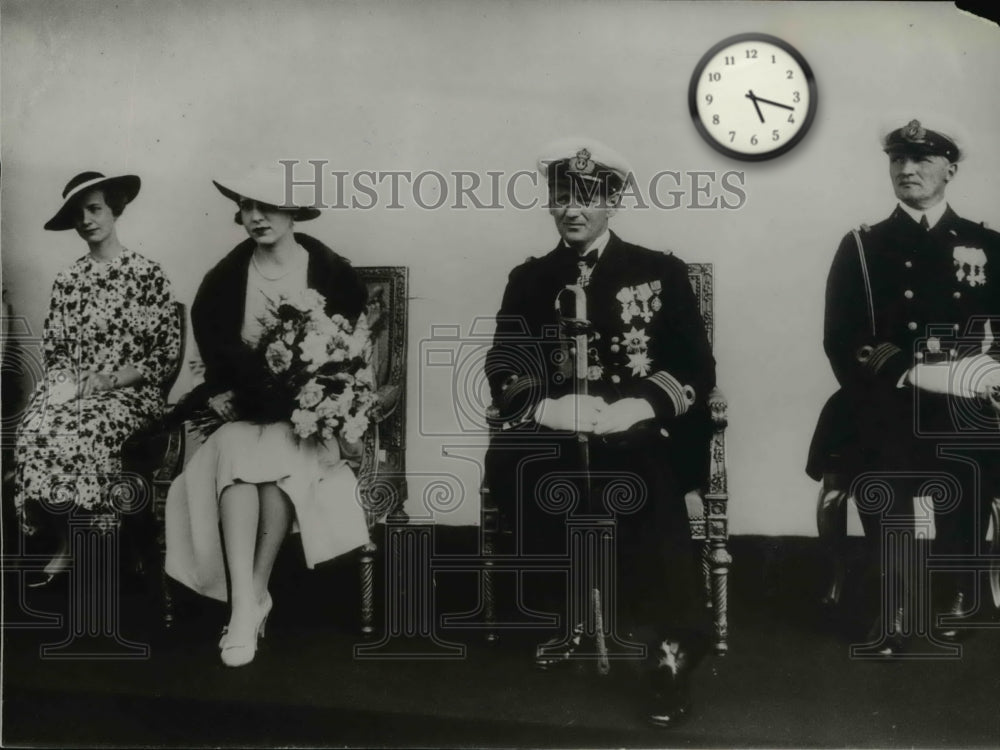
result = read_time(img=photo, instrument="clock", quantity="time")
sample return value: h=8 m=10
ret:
h=5 m=18
